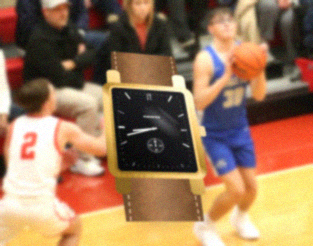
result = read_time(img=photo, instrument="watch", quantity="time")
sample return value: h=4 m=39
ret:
h=8 m=42
